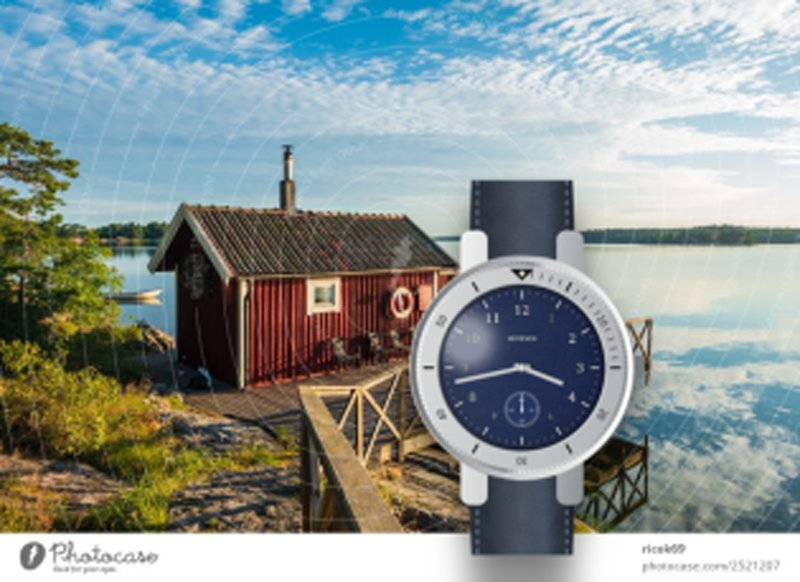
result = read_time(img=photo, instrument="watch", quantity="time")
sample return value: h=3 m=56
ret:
h=3 m=43
